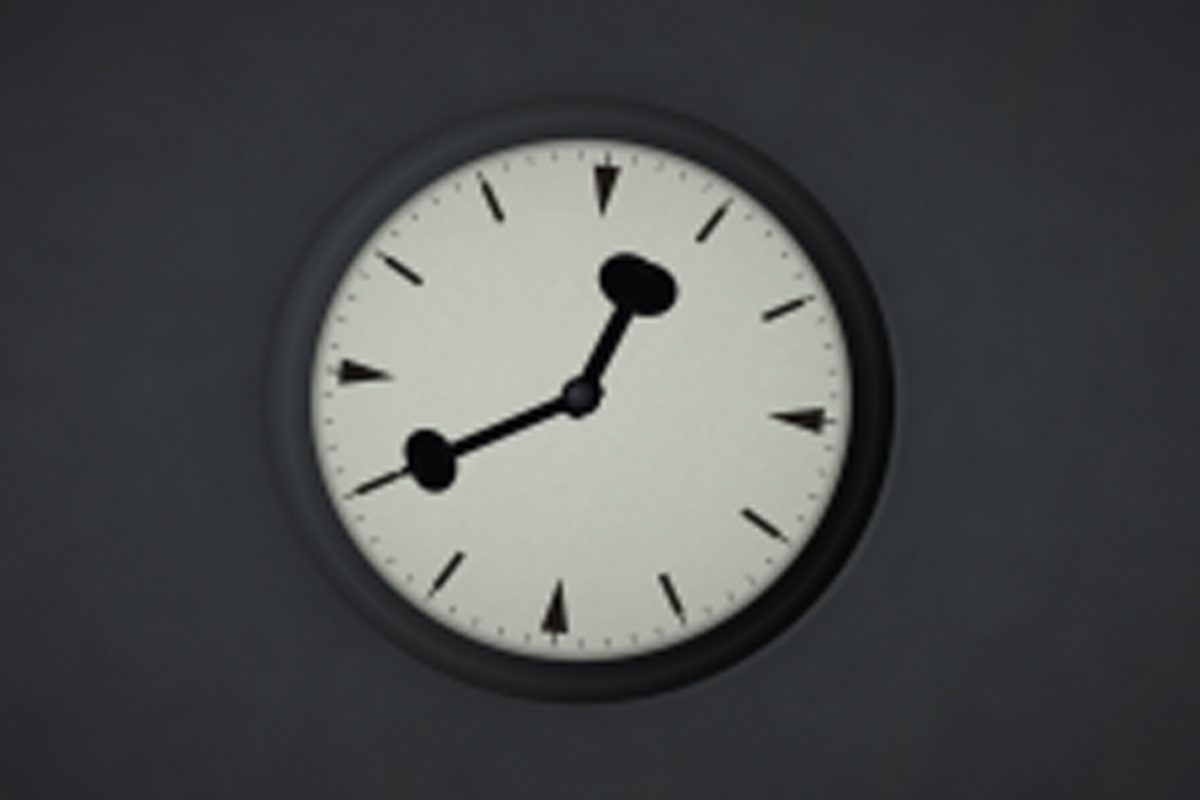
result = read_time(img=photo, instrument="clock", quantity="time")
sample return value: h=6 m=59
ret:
h=12 m=40
